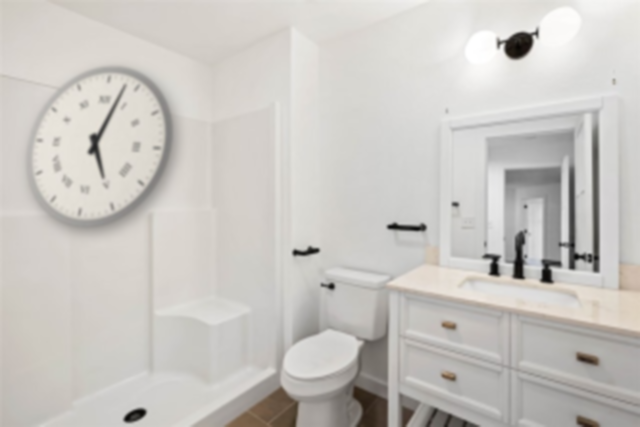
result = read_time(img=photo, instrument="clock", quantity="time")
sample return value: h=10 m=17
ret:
h=5 m=3
